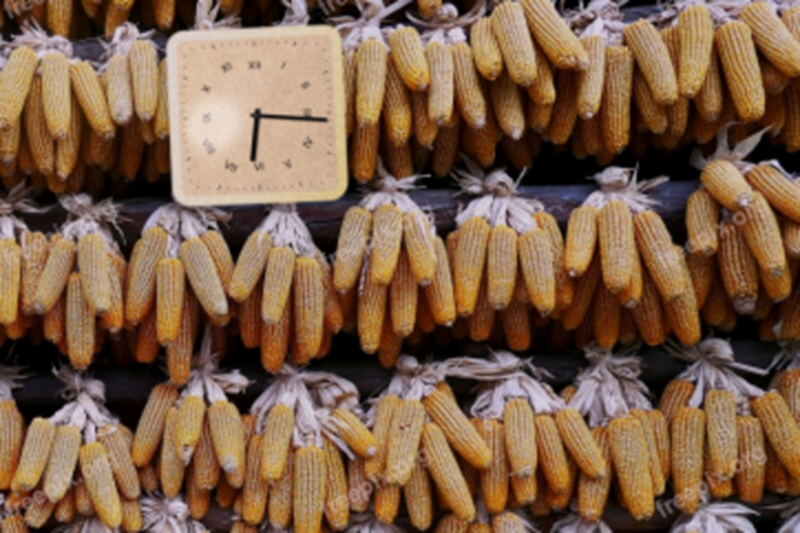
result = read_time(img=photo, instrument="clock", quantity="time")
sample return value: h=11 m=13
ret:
h=6 m=16
